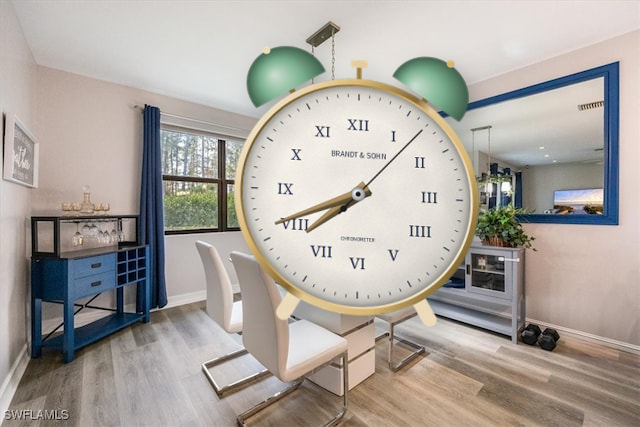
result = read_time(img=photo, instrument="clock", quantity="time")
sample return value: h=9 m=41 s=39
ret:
h=7 m=41 s=7
